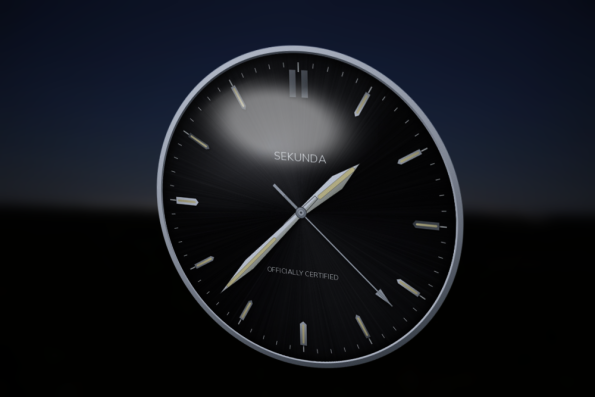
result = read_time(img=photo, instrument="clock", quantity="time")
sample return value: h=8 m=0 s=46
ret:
h=1 m=37 s=22
